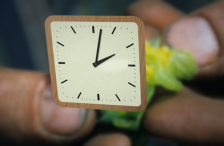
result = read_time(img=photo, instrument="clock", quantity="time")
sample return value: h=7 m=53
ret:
h=2 m=2
